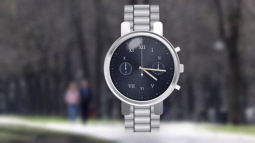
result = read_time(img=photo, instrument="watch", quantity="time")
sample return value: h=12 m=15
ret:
h=4 m=16
